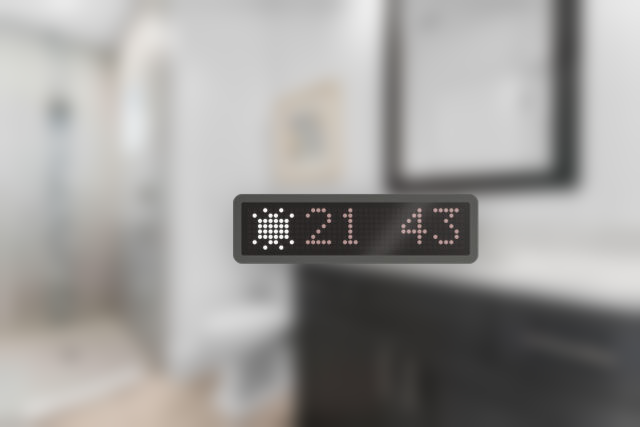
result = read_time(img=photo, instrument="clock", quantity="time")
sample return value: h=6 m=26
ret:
h=21 m=43
